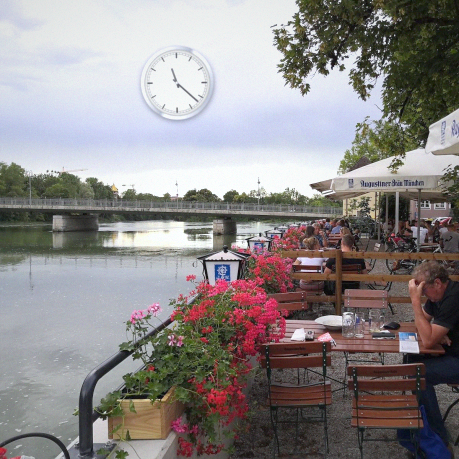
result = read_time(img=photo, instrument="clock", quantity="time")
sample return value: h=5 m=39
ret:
h=11 m=22
